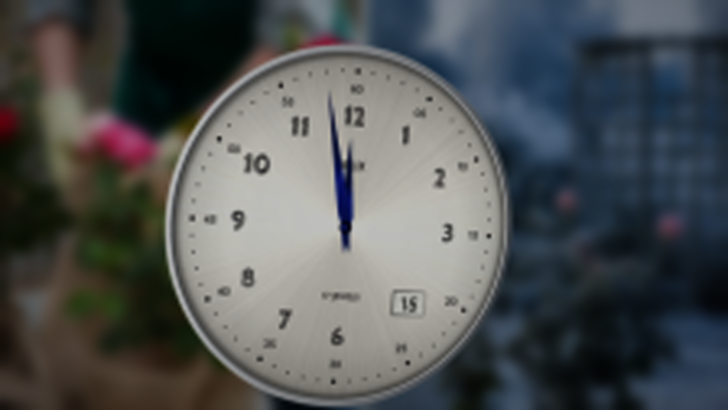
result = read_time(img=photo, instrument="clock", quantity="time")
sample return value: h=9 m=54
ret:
h=11 m=58
